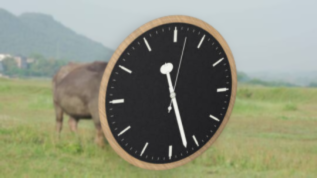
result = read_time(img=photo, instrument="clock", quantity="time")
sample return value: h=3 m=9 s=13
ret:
h=11 m=27 s=2
